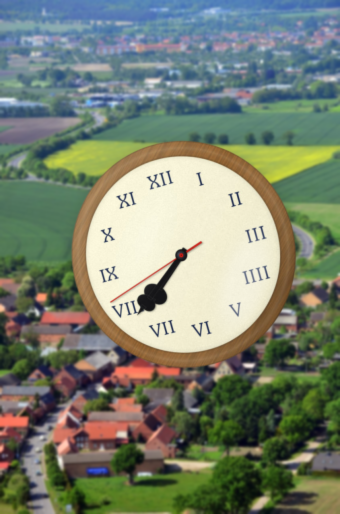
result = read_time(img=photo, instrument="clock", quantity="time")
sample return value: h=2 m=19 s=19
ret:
h=7 m=38 s=42
